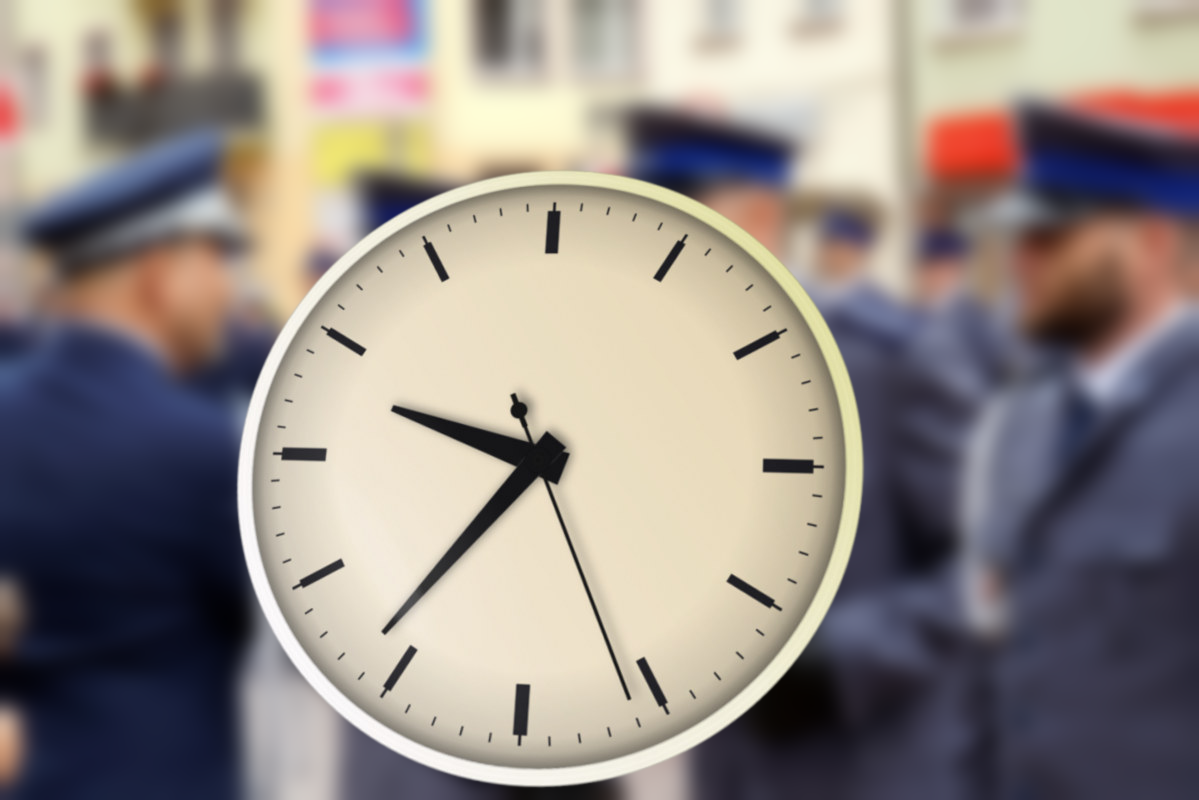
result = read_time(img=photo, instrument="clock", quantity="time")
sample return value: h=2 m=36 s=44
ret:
h=9 m=36 s=26
